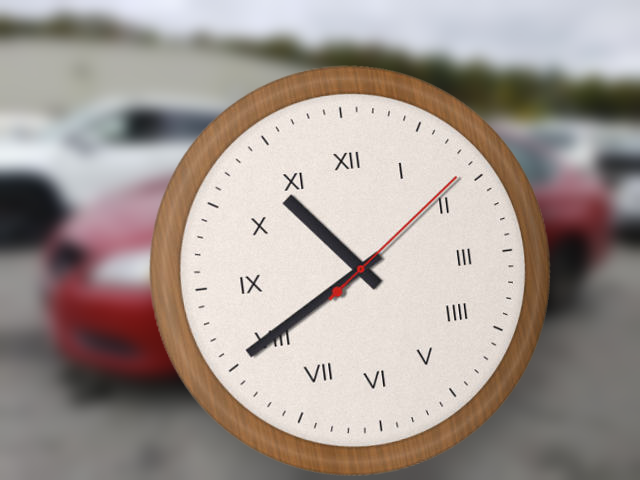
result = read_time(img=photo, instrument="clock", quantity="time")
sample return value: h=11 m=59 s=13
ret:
h=10 m=40 s=9
